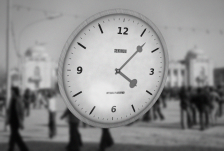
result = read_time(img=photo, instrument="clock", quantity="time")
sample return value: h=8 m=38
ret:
h=4 m=7
